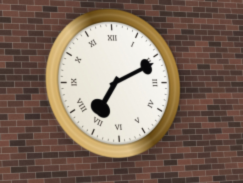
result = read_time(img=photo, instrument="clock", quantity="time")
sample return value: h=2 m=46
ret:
h=7 m=11
